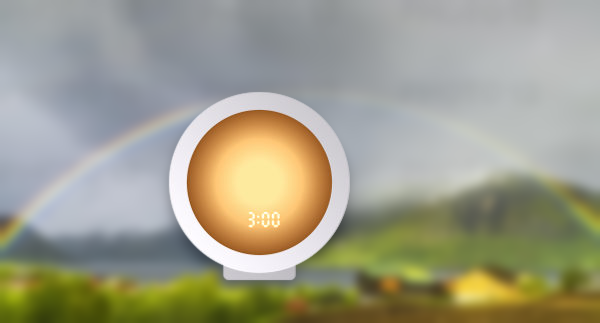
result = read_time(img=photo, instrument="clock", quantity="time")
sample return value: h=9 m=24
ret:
h=3 m=0
